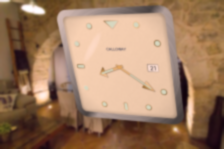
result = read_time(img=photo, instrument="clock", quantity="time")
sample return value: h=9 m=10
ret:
h=8 m=21
